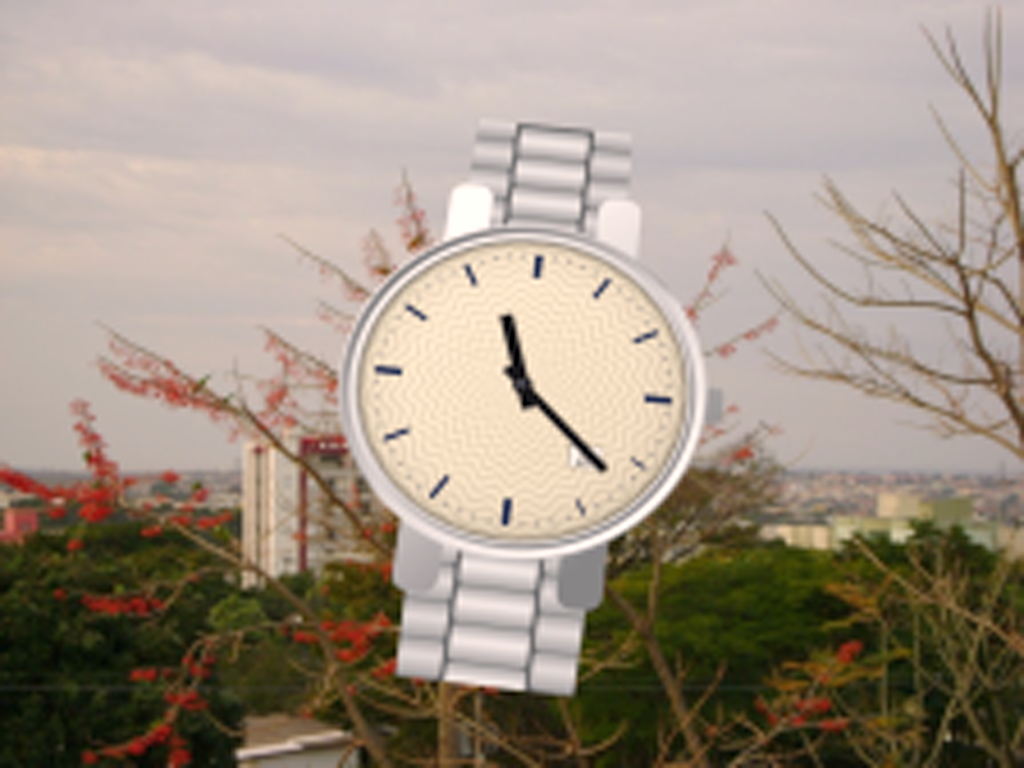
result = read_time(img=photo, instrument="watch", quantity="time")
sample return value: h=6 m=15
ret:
h=11 m=22
